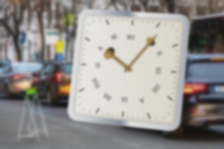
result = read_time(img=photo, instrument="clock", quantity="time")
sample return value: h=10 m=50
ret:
h=10 m=6
